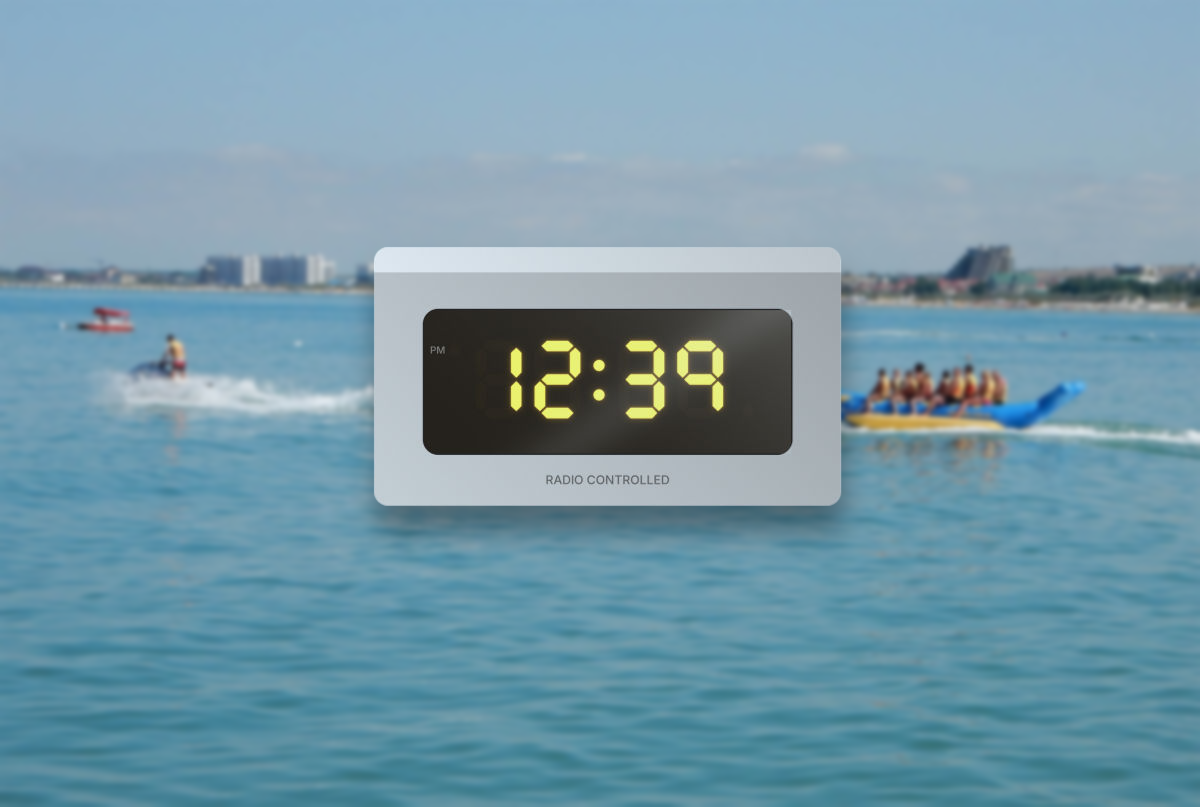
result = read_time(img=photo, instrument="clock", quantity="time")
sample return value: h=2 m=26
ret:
h=12 m=39
